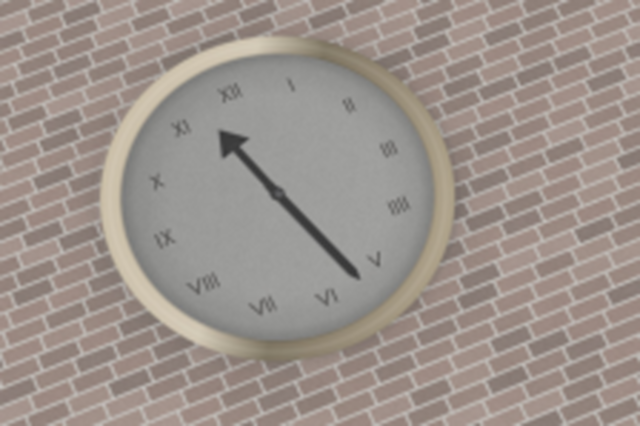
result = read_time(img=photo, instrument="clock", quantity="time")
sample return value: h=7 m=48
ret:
h=11 m=27
